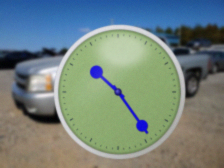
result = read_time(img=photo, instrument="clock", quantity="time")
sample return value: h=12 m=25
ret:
h=10 m=24
